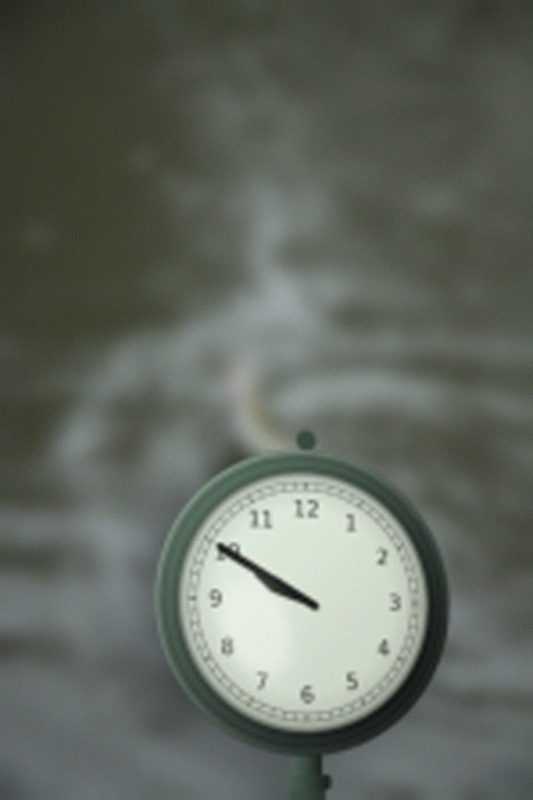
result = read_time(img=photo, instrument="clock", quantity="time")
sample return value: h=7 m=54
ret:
h=9 m=50
